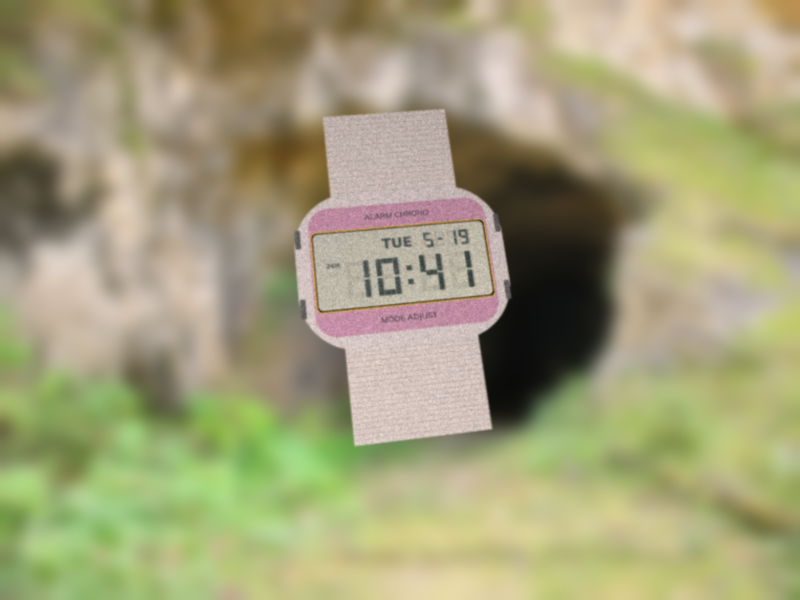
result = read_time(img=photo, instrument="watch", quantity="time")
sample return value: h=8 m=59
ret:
h=10 m=41
